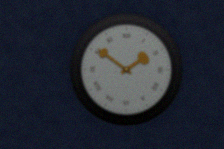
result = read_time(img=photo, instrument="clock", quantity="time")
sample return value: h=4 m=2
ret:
h=1 m=51
